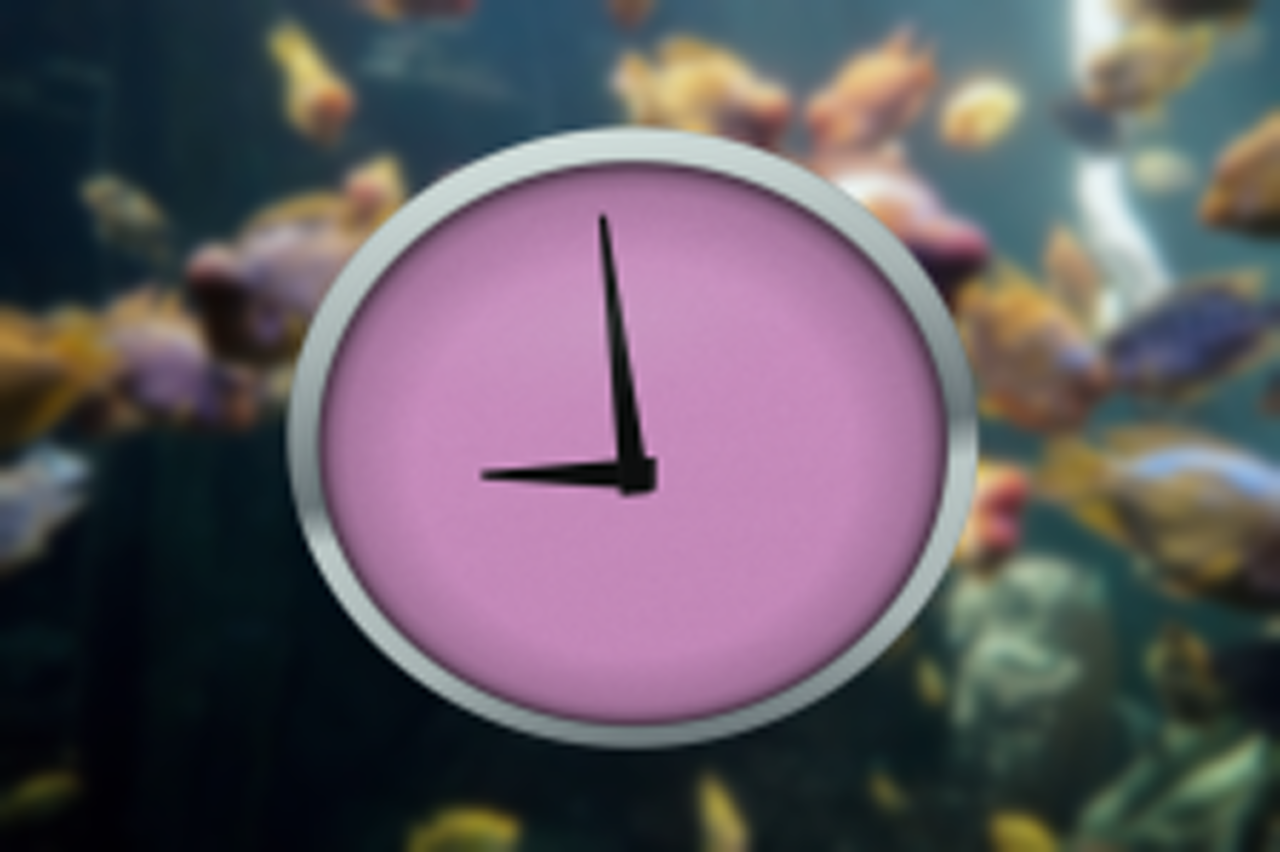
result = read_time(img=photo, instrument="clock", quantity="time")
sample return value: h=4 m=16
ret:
h=8 m=59
